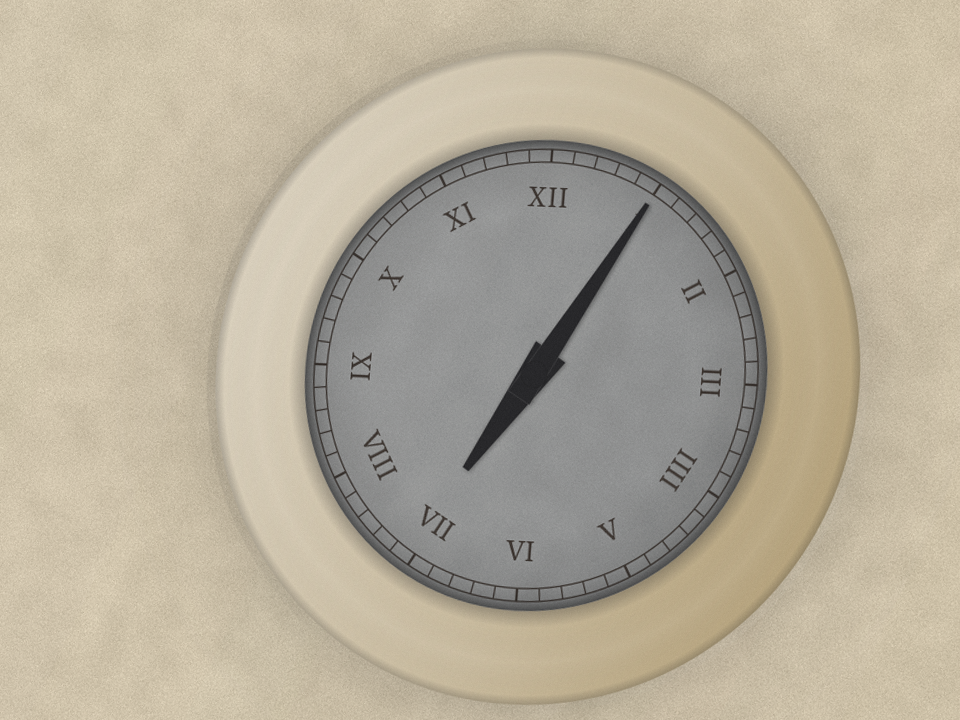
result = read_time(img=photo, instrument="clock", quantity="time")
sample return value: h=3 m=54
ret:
h=7 m=5
